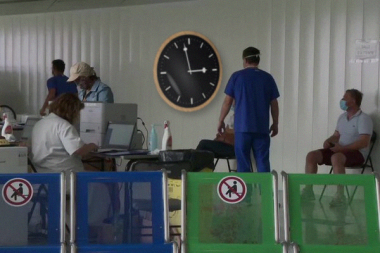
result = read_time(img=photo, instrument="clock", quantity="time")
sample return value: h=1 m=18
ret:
h=2 m=58
